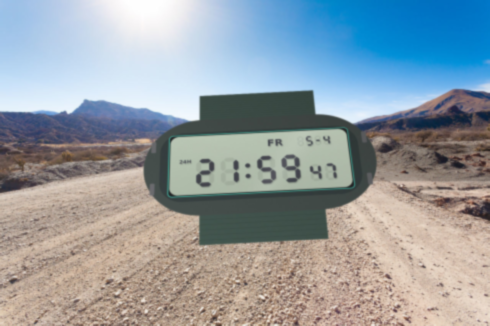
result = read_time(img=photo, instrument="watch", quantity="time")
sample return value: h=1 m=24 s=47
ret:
h=21 m=59 s=47
